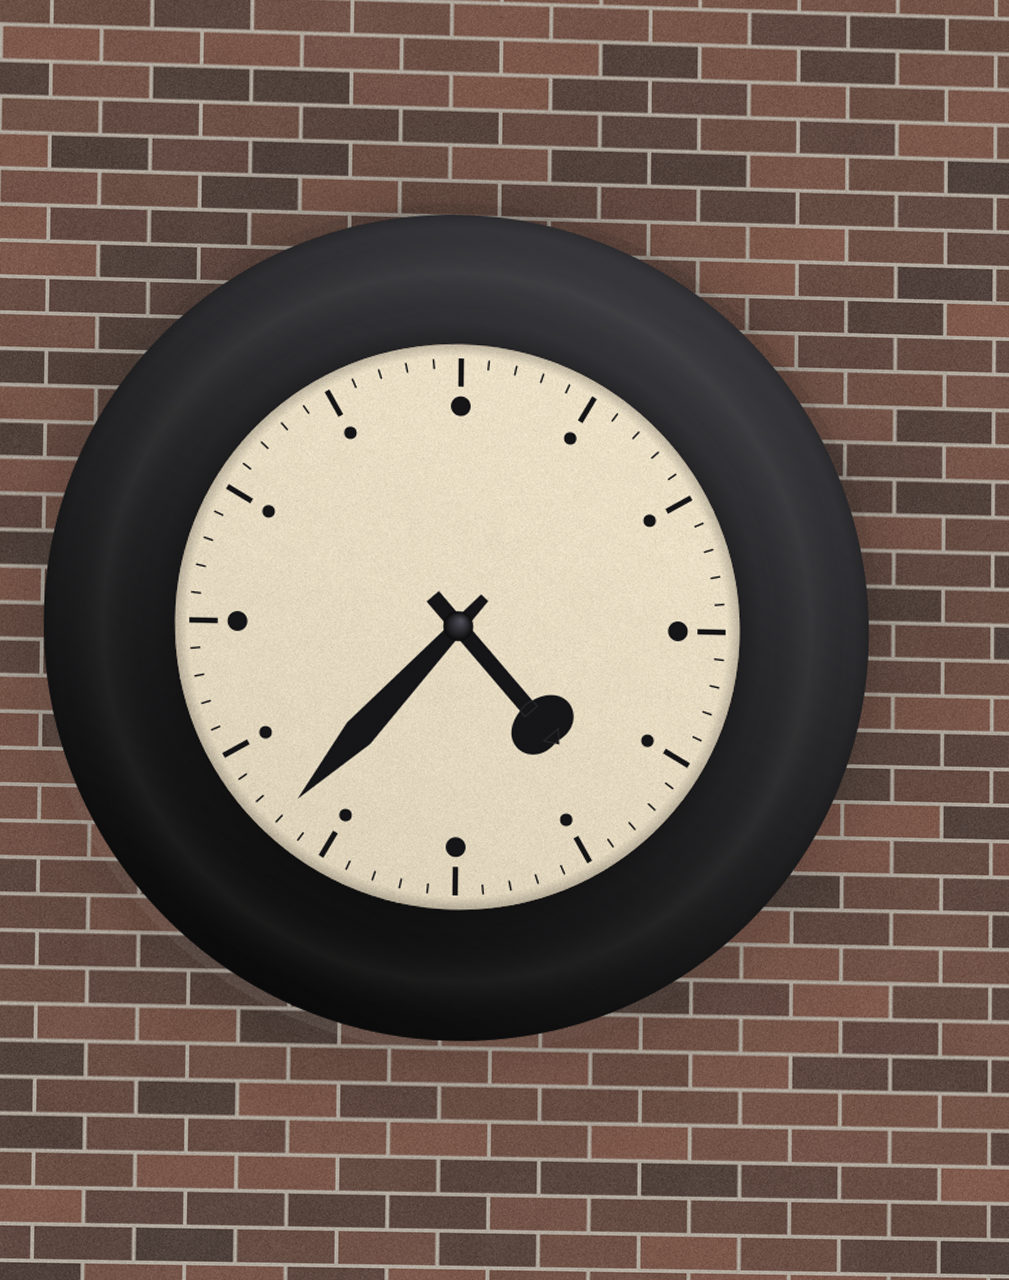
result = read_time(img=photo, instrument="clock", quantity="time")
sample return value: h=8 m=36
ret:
h=4 m=37
